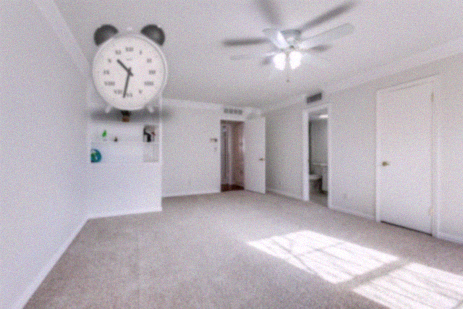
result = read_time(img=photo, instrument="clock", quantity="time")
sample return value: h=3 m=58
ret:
h=10 m=32
